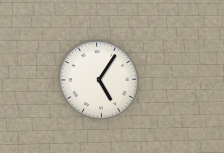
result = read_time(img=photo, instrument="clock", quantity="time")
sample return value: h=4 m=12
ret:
h=5 m=6
